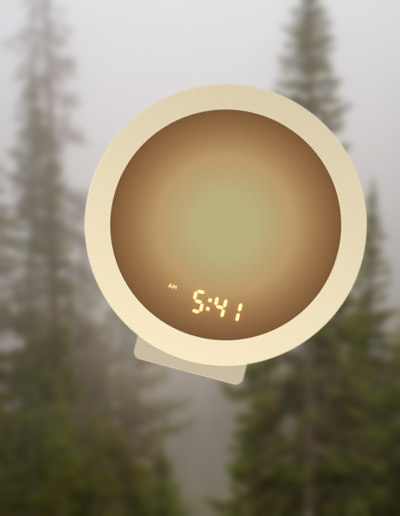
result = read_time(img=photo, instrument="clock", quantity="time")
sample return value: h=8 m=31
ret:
h=5 m=41
